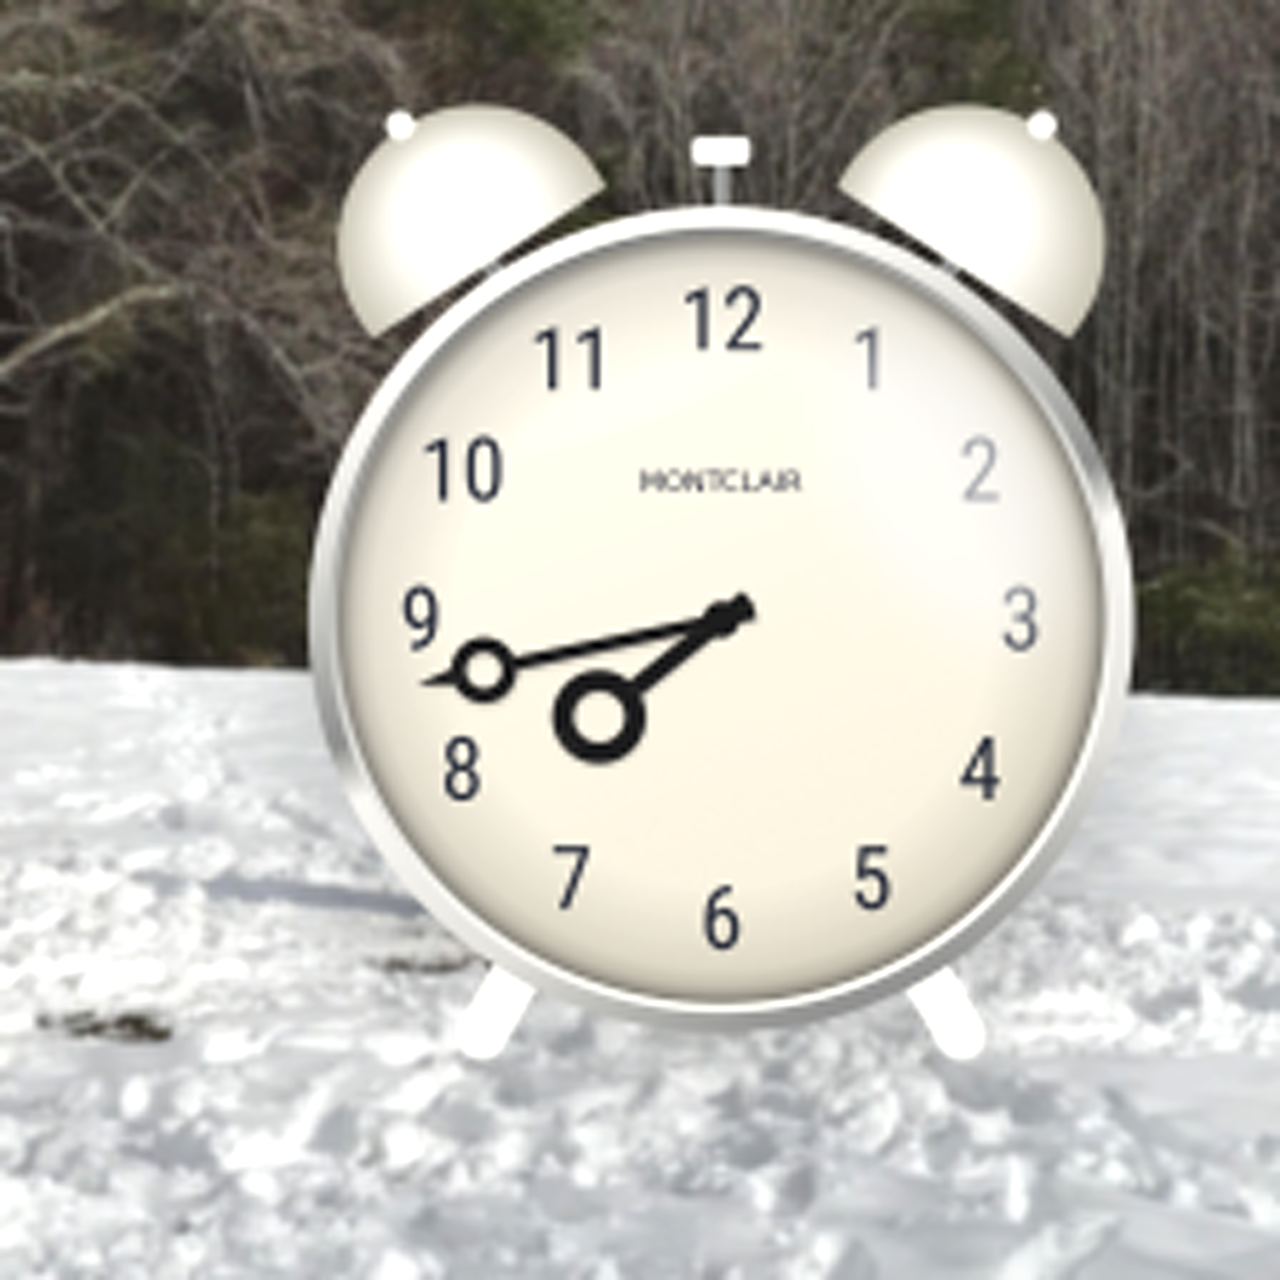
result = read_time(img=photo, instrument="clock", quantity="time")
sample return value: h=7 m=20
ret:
h=7 m=43
